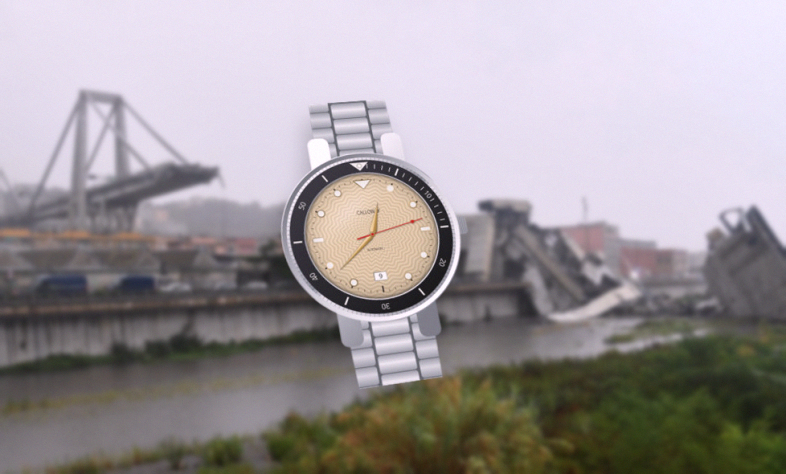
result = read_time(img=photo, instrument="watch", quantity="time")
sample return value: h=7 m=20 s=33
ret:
h=12 m=38 s=13
